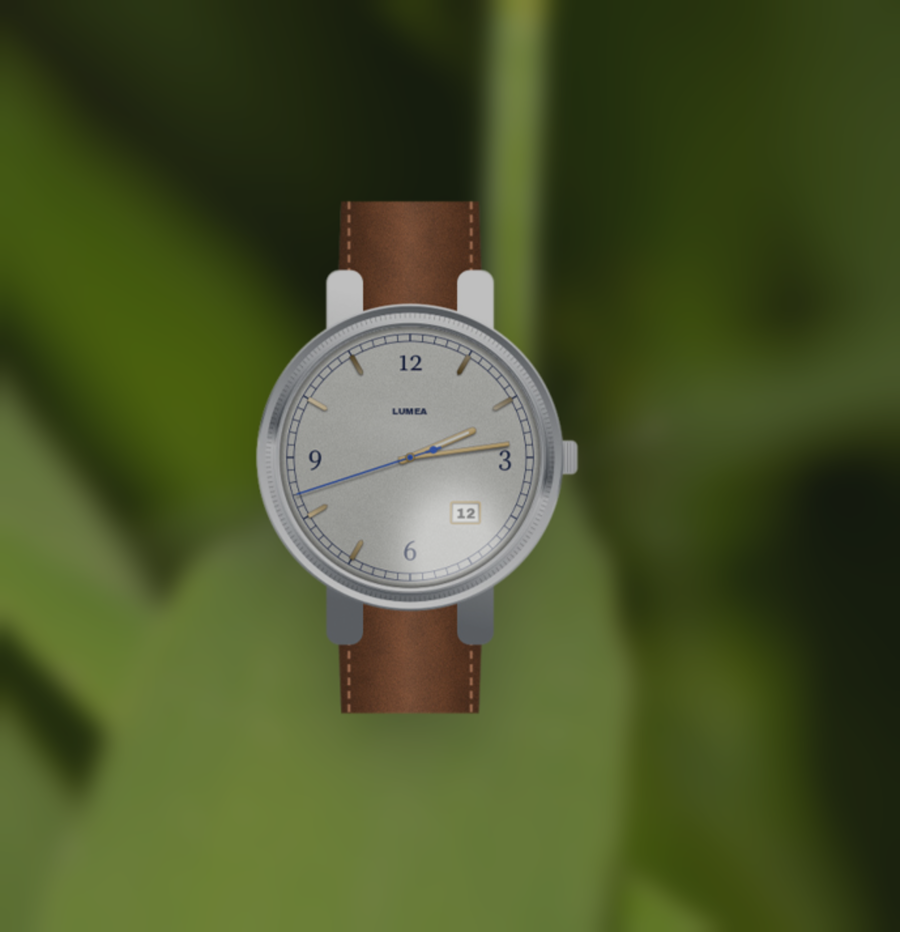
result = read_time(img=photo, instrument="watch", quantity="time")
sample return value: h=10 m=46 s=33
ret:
h=2 m=13 s=42
